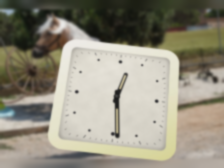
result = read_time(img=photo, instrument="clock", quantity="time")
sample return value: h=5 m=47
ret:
h=12 m=29
